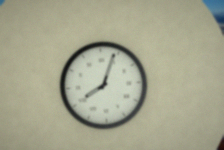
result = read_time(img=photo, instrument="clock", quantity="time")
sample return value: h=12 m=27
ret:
h=8 m=4
